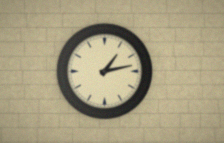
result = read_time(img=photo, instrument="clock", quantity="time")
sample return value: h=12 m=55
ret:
h=1 m=13
